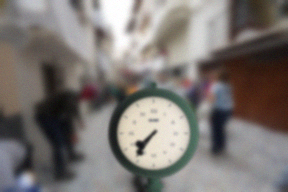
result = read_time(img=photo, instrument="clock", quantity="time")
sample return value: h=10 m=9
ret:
h=7 m=36
